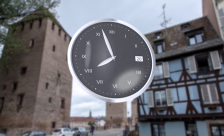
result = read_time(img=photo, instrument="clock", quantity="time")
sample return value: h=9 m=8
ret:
h=7 m=57
